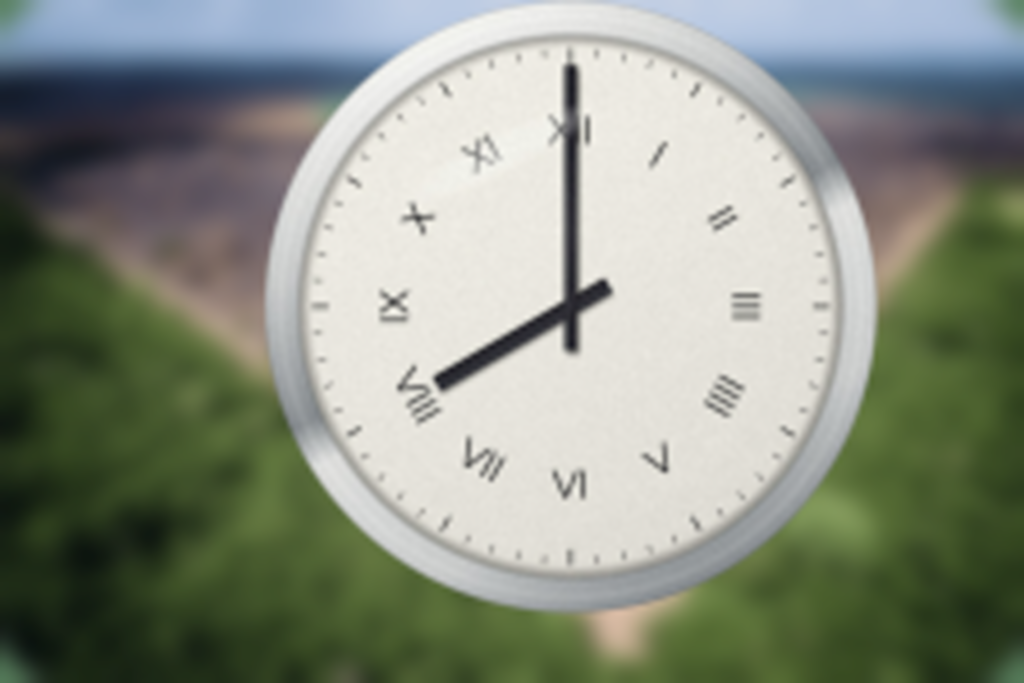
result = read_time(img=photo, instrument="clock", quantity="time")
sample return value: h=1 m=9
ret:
h=8 m=0
